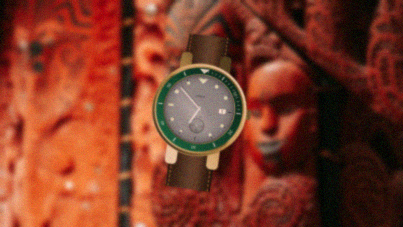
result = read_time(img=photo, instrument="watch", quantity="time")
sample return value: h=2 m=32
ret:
h=6 m=52
